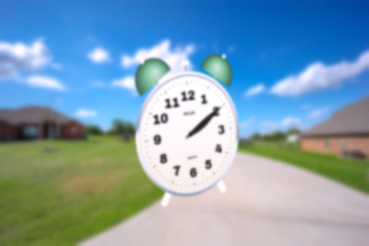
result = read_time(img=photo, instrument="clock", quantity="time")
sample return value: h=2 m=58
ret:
h=2 m=10
